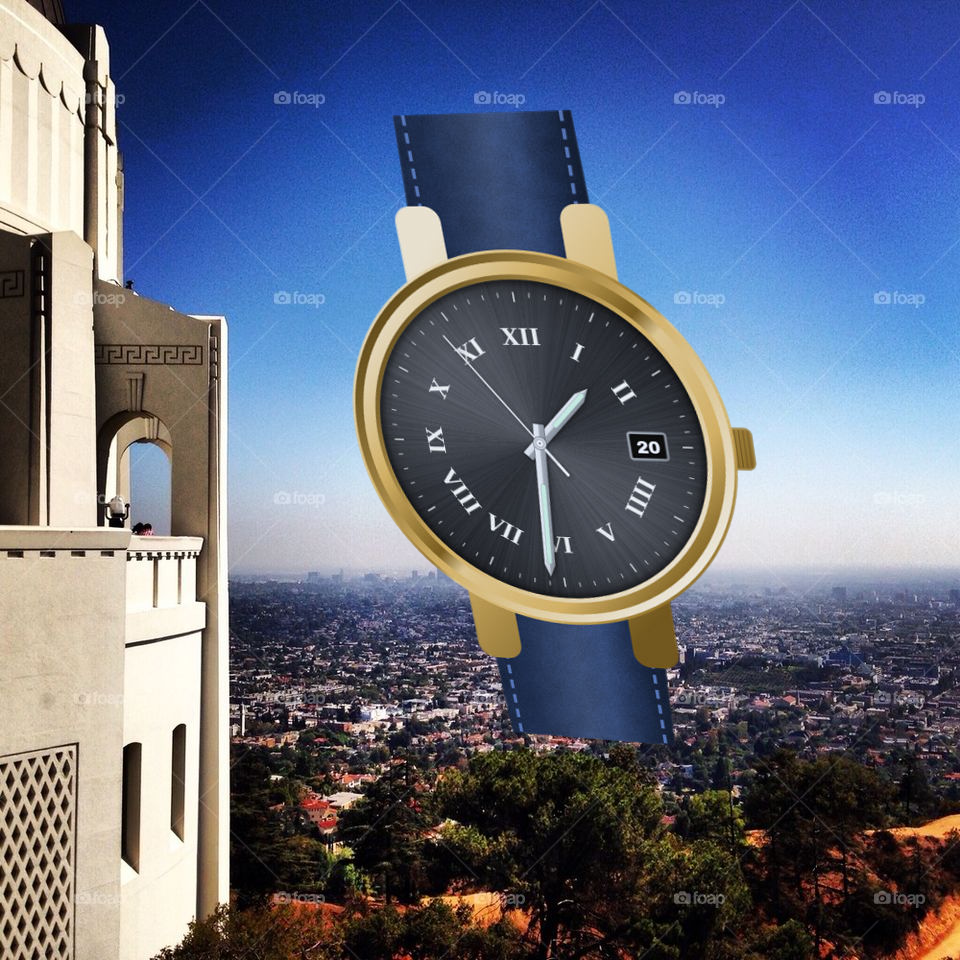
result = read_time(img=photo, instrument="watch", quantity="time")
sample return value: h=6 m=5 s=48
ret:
h=1 m=30 s=54
